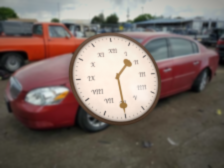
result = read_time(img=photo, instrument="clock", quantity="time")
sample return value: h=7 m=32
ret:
h=1 m=30
